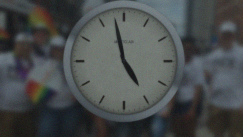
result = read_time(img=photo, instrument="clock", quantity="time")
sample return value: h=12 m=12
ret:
h=4 m=58
